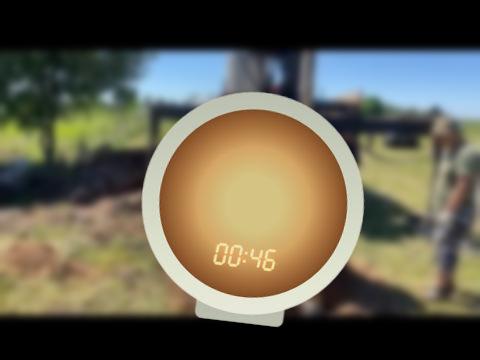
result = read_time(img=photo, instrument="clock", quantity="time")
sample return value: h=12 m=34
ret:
h=0 m=46
